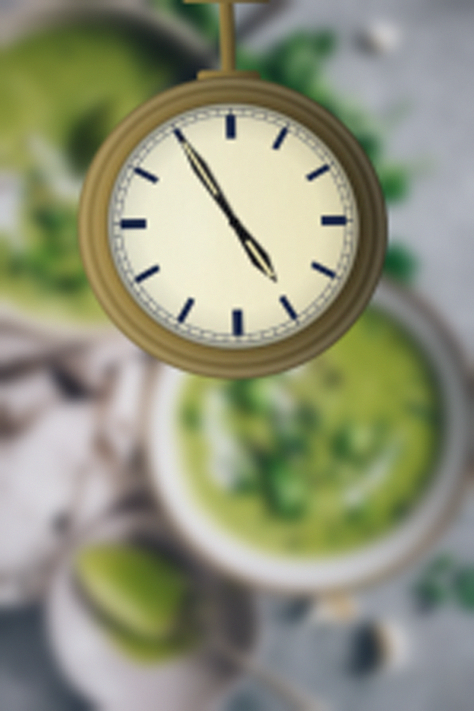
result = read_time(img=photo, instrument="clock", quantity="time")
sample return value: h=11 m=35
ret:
h=4 m=55
